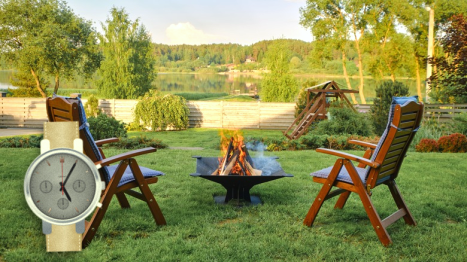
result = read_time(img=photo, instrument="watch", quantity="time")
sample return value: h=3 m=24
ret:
h=5 m=5
